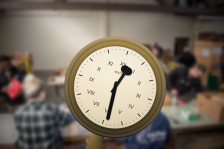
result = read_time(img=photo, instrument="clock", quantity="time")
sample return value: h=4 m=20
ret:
h=12 m=29
